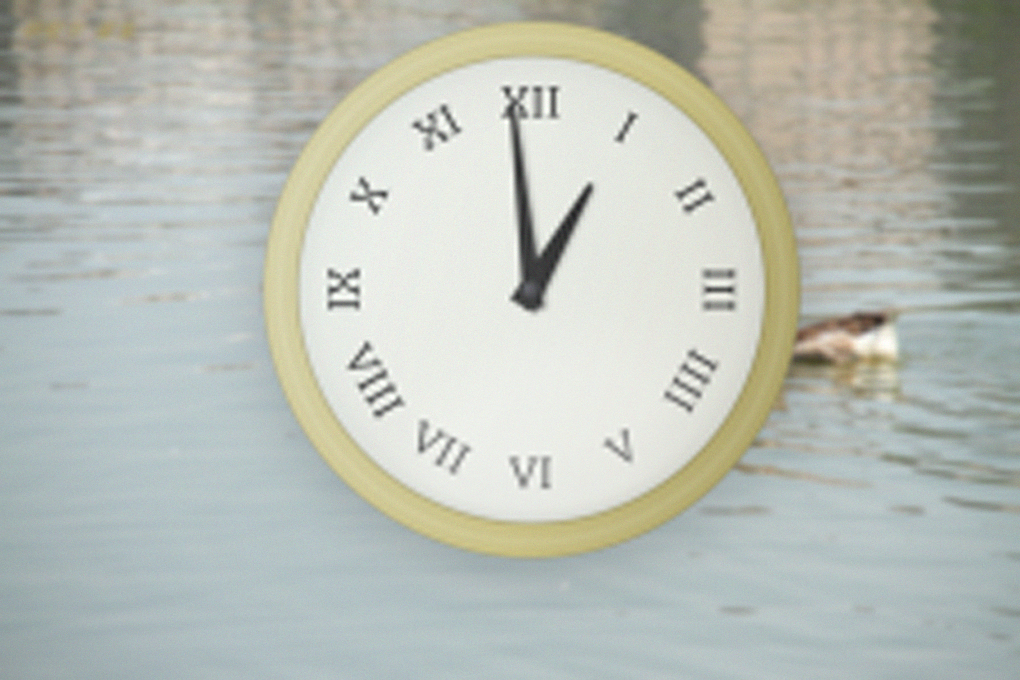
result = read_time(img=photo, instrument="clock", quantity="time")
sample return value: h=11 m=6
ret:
h=12 m=59
